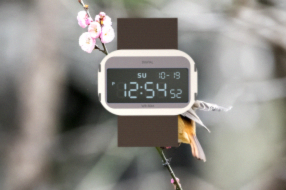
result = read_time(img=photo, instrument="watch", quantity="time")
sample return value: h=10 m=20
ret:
h=12 m=54
